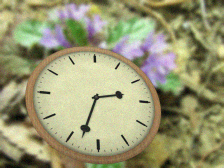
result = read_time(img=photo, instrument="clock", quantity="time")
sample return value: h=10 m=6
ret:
h=2 m=33
